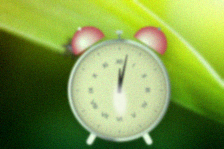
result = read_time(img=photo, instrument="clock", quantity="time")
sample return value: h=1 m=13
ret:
h=12 m=2
